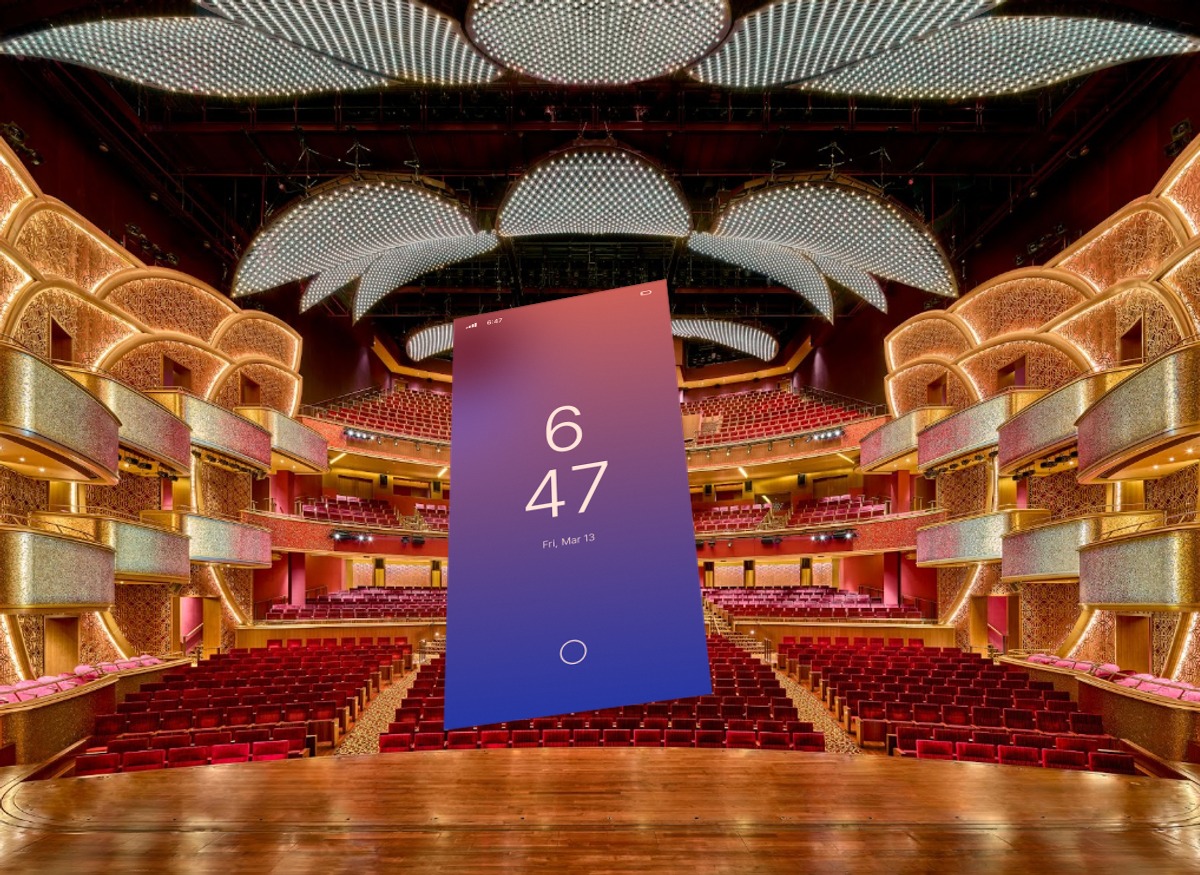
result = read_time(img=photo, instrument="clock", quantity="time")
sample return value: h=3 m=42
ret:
h=6 m=47
